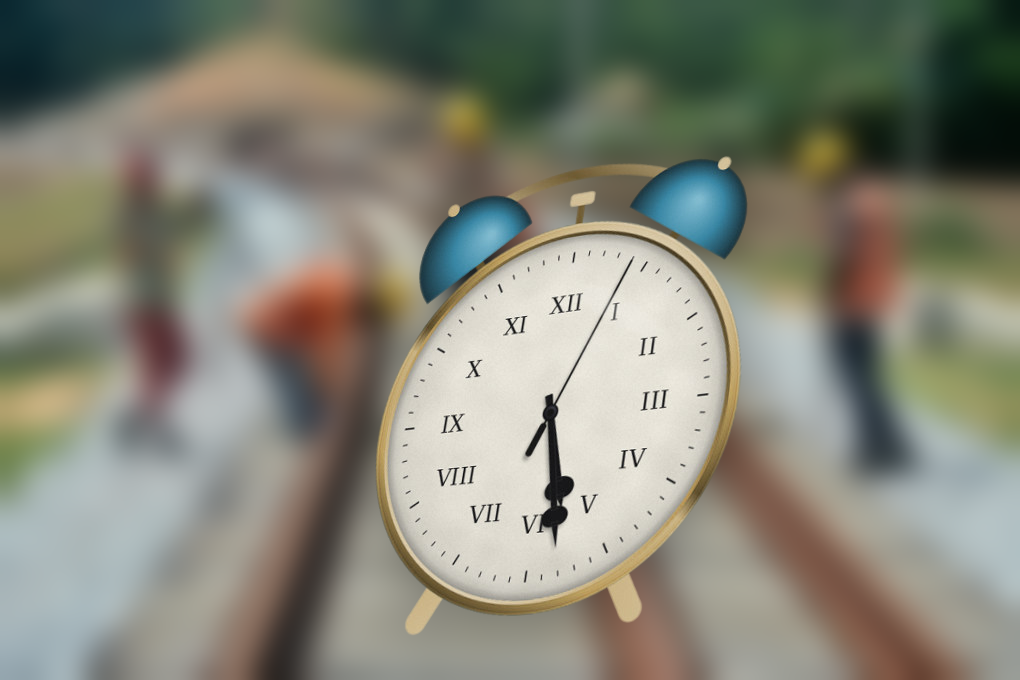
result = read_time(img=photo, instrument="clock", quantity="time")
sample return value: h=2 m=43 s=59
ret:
h=5 m=28 s=4
